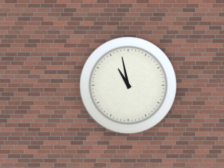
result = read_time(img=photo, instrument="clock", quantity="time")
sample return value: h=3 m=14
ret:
h=10 m=58
